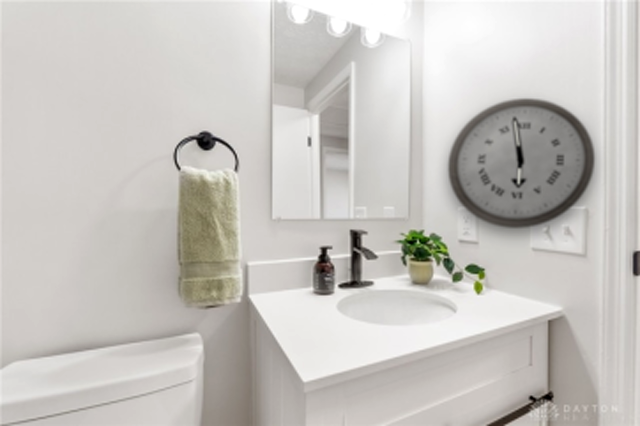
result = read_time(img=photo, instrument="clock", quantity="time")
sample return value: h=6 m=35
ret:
h=5 m=58
